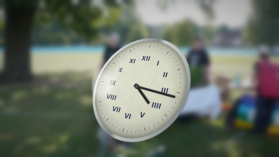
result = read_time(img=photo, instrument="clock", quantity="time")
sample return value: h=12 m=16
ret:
h=4 m=16
